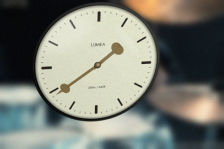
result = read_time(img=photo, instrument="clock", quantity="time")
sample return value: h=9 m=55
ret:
h=1 m=39
